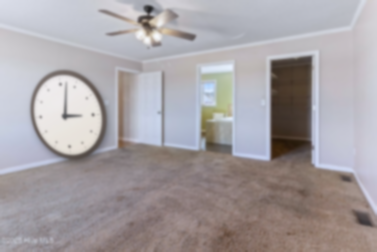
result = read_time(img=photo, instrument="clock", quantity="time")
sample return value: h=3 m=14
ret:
h=3 m=2
